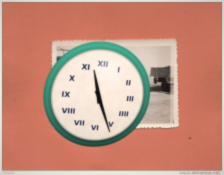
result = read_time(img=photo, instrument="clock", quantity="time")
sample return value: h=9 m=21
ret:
h=11 m=26
